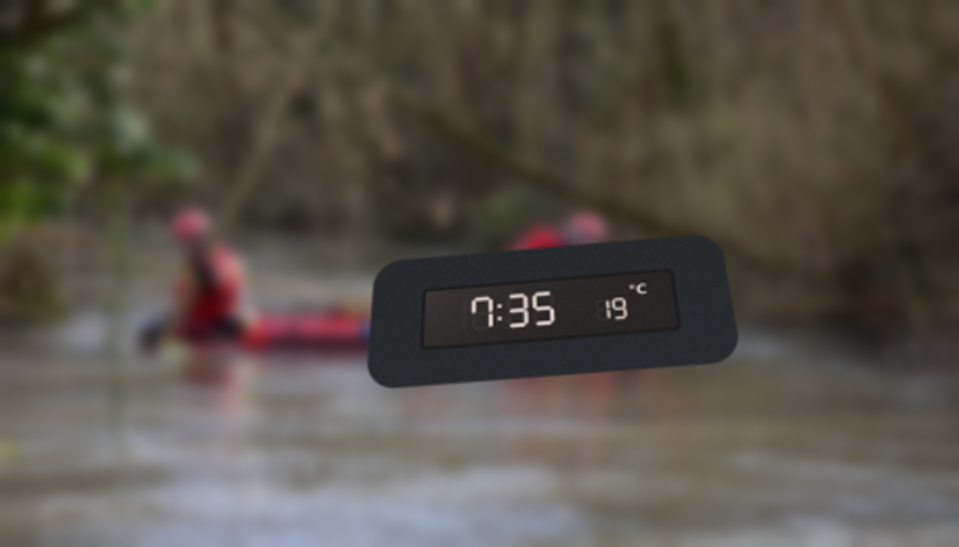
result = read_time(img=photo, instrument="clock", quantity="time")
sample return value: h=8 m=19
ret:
h=7 m=35
